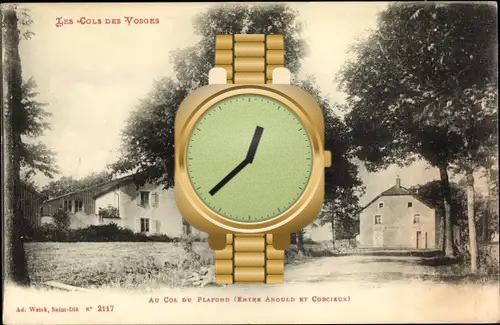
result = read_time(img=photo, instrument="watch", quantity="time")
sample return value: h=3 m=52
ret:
h=12 m=38
